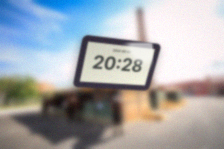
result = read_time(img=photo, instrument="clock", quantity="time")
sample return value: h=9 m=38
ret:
h=20 m=28
